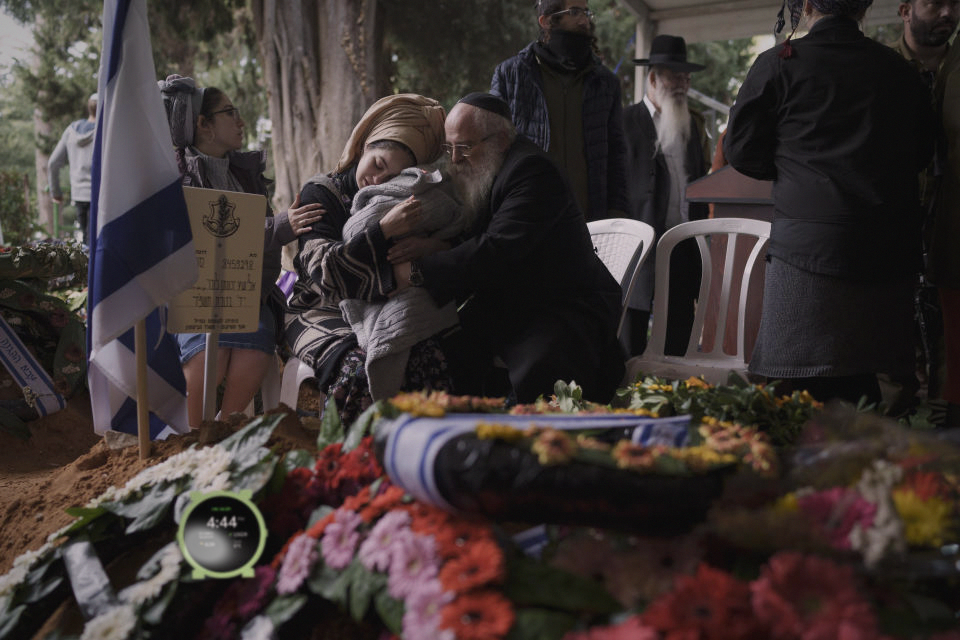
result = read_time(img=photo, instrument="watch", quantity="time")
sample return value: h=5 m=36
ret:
h=4 m=44
